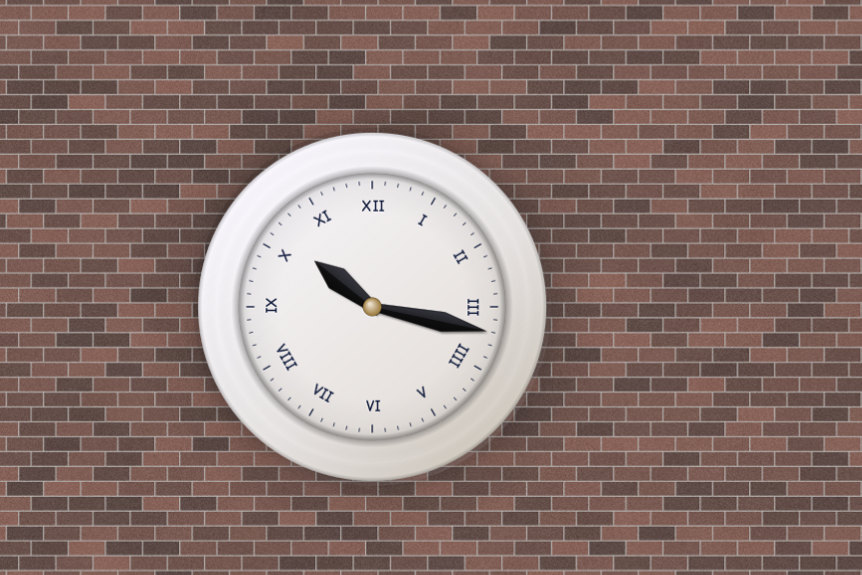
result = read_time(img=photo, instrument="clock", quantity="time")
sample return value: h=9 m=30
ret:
h=10 m=17
